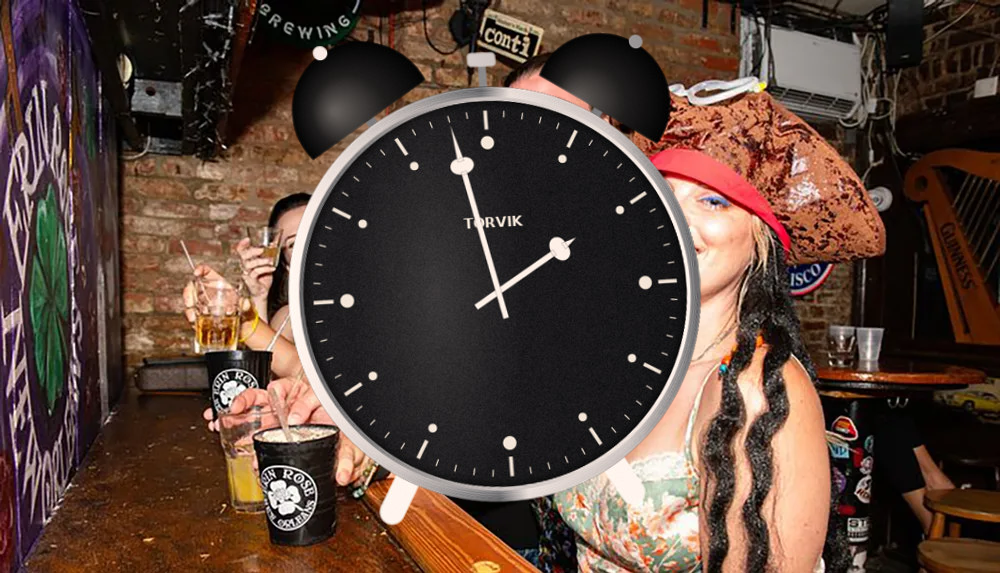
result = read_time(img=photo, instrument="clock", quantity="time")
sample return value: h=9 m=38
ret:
h=1 m=58
